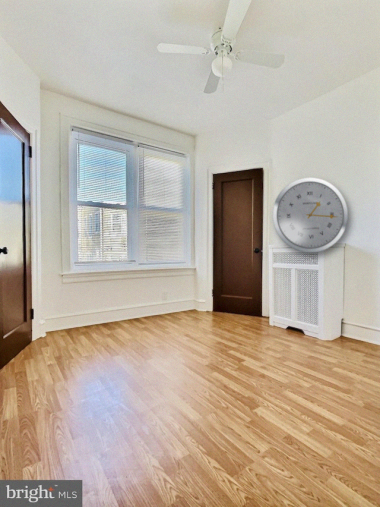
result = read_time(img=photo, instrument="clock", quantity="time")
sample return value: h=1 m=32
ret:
h=1 m=16
